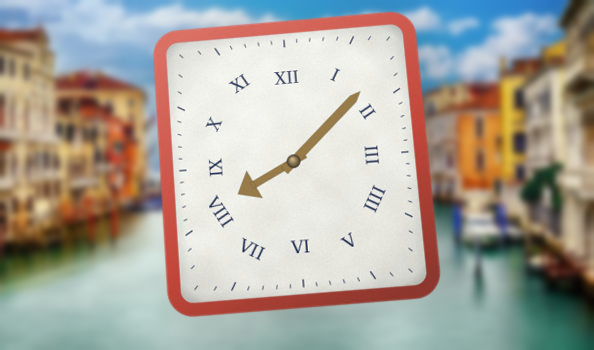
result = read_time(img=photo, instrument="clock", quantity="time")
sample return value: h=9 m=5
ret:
h=8 m=8
